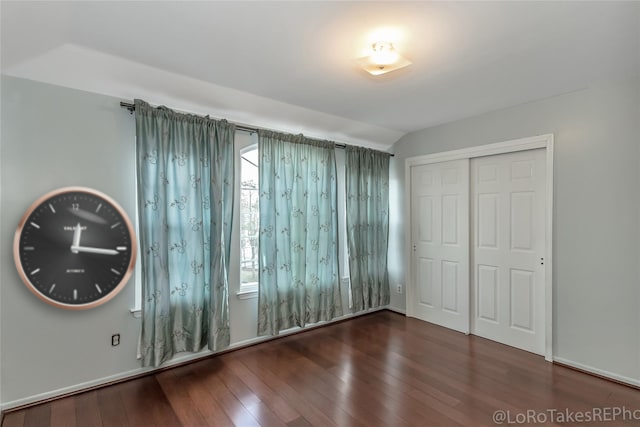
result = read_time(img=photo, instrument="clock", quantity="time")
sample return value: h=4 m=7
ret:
h=12 m=16
